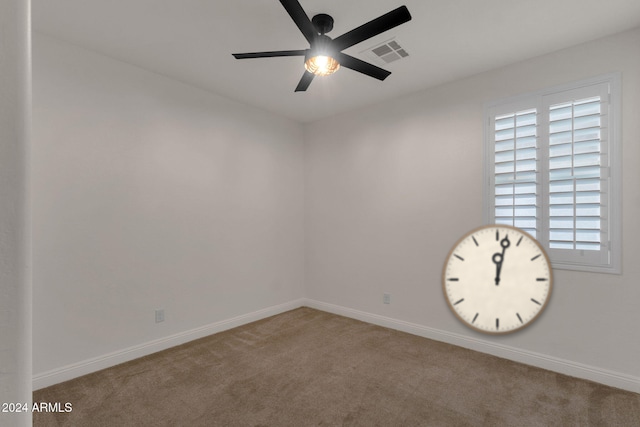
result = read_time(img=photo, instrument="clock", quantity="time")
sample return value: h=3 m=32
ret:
h=12 m=2
